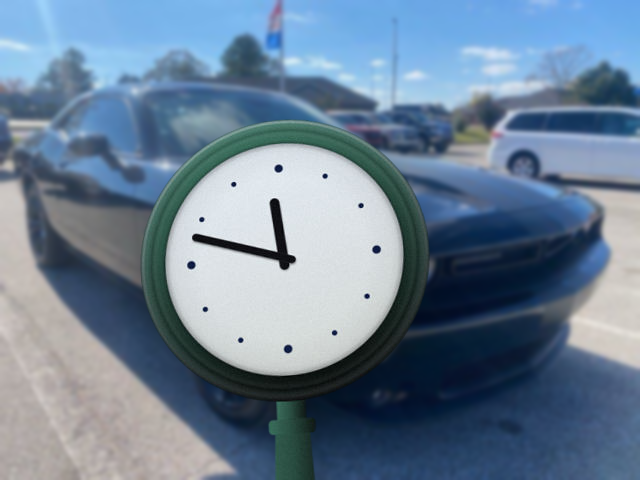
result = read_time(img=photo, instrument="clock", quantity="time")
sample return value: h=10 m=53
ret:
h=11 m=48
